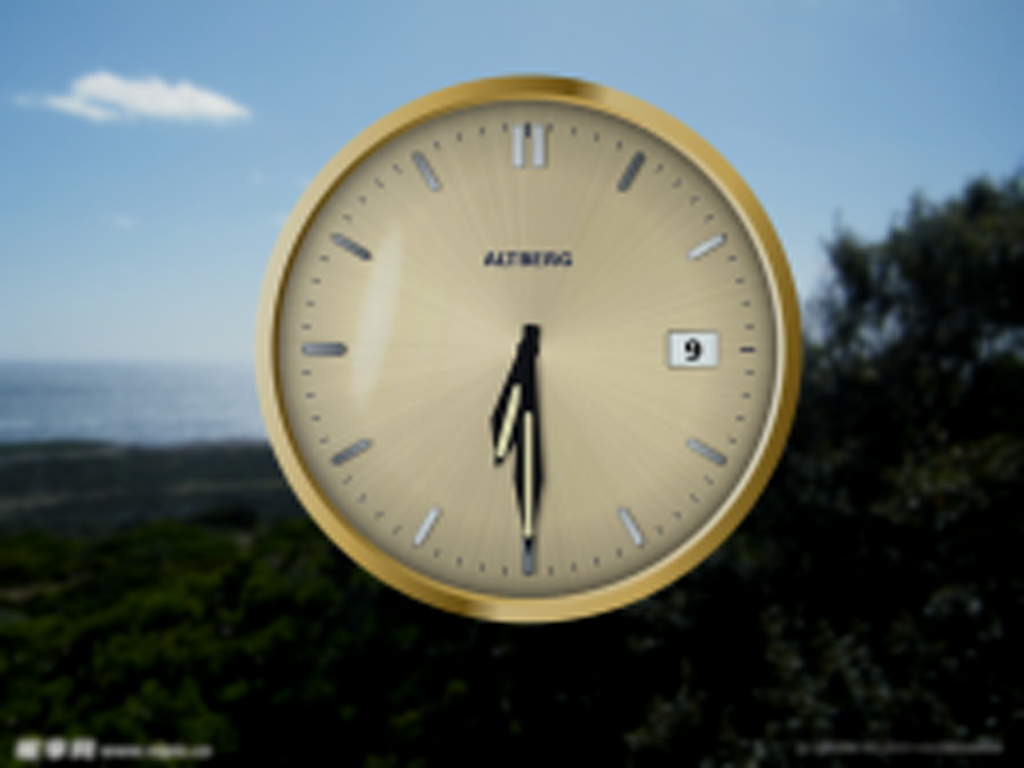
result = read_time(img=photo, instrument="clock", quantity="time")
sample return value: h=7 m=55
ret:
h=6 m=30
